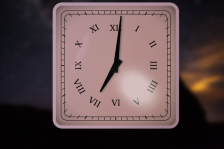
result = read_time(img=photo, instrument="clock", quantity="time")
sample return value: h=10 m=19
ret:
h=7 m=1
